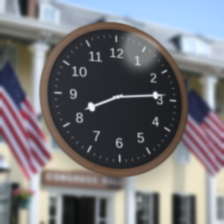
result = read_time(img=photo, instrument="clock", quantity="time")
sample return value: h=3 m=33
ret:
h=8 m=14
